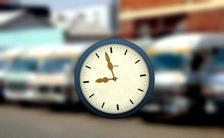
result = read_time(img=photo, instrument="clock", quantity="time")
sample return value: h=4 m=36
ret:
h=8 m=58
